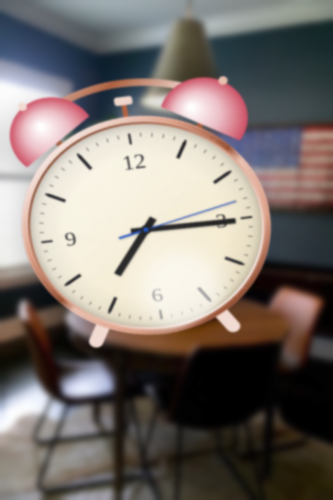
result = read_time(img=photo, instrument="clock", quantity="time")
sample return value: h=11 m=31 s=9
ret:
h=7 m=15 s=13
